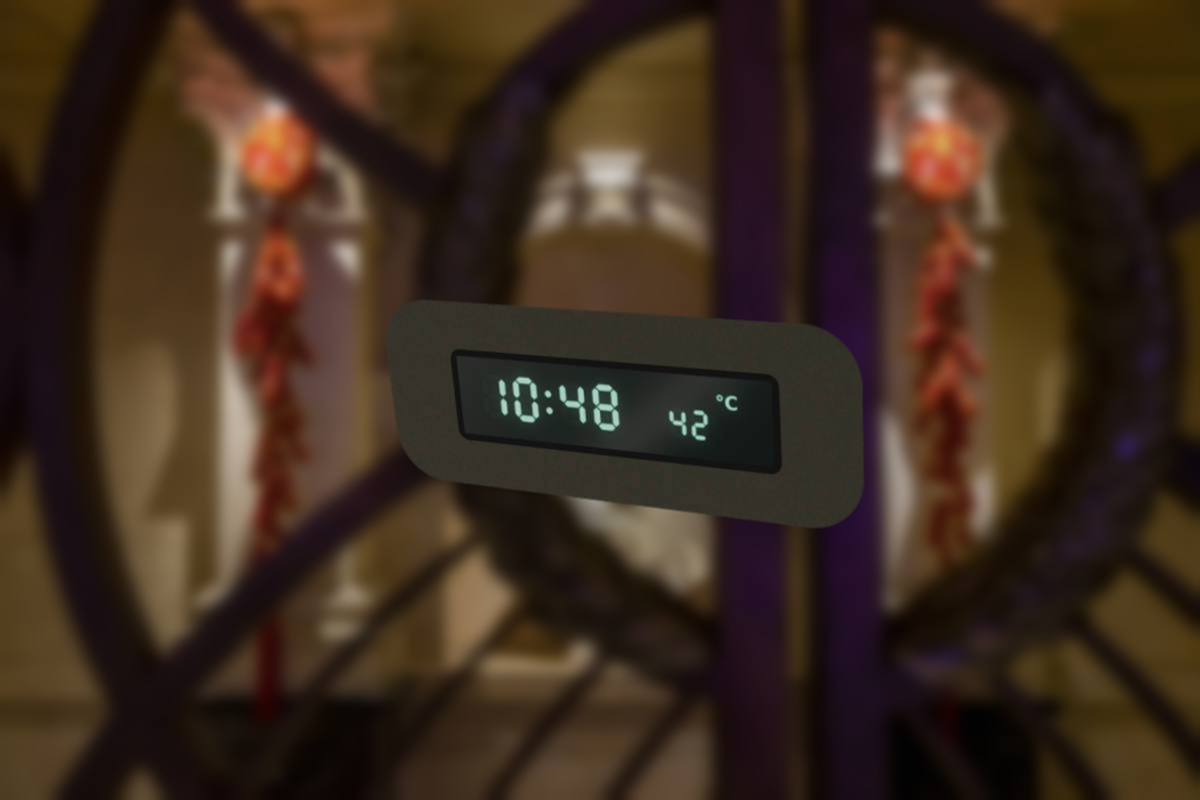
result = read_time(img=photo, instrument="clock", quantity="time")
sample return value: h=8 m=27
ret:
h=10 m=48
